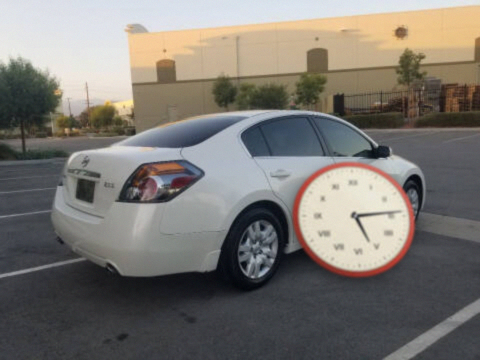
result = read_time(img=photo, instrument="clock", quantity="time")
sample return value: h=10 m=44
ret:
h=5 m=14
